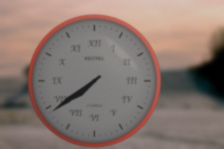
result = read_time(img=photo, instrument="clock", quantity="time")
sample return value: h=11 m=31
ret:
h=7 m=39
